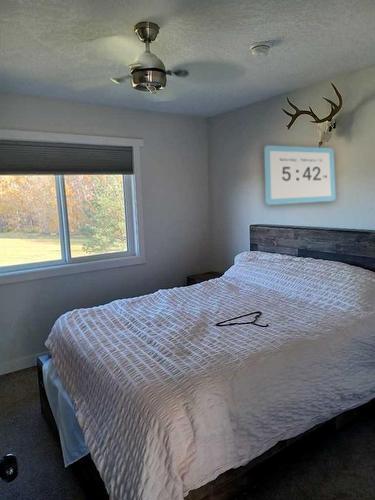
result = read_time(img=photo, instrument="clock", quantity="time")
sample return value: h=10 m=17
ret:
h=5 m=42
